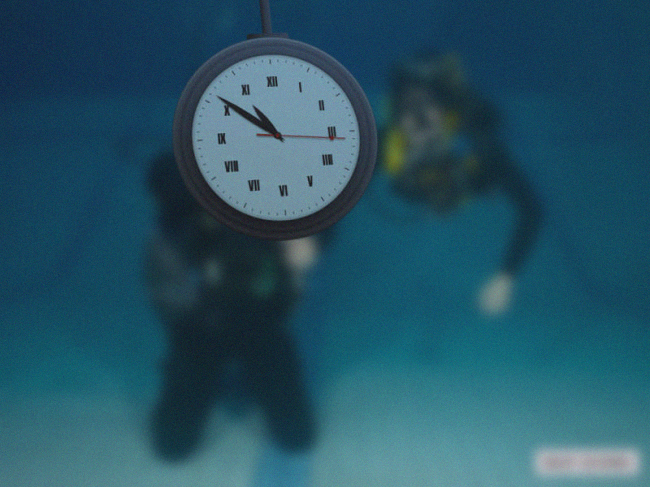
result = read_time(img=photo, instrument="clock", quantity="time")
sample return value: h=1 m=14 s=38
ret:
h=10 m=51 s=16
